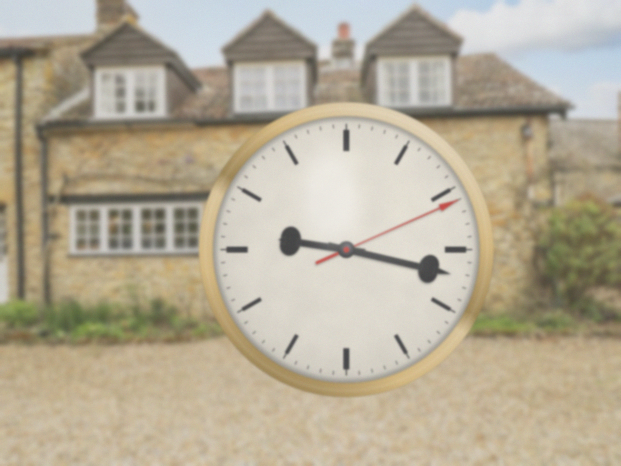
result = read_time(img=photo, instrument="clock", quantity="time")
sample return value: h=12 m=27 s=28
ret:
h=9 m=17 s=11
